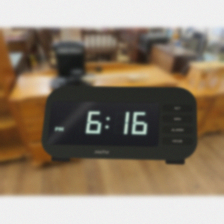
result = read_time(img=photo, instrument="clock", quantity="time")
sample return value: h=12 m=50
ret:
h=6 m=16
